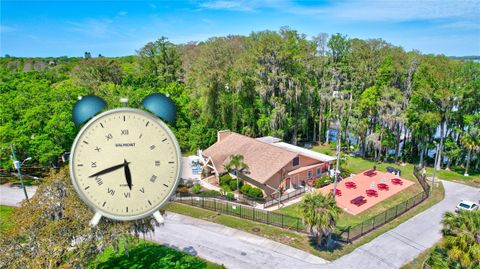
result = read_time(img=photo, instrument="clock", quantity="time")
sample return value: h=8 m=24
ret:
h=5 m=42
